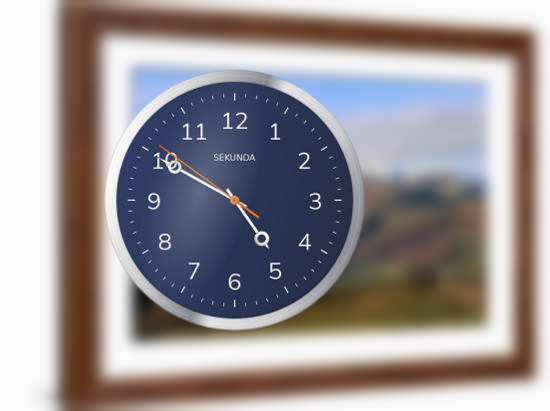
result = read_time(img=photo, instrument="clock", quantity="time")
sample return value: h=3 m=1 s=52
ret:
h=4 m=49 s=51
